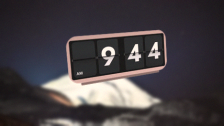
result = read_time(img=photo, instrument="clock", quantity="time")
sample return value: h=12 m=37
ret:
h=9 m=44
